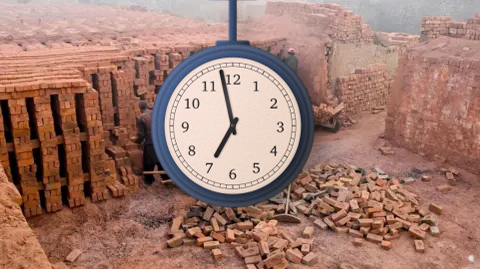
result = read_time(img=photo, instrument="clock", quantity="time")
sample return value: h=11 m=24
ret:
h=6 m=58
